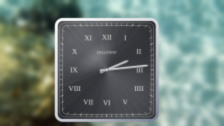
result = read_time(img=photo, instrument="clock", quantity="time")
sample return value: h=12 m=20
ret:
h=2 m=14
